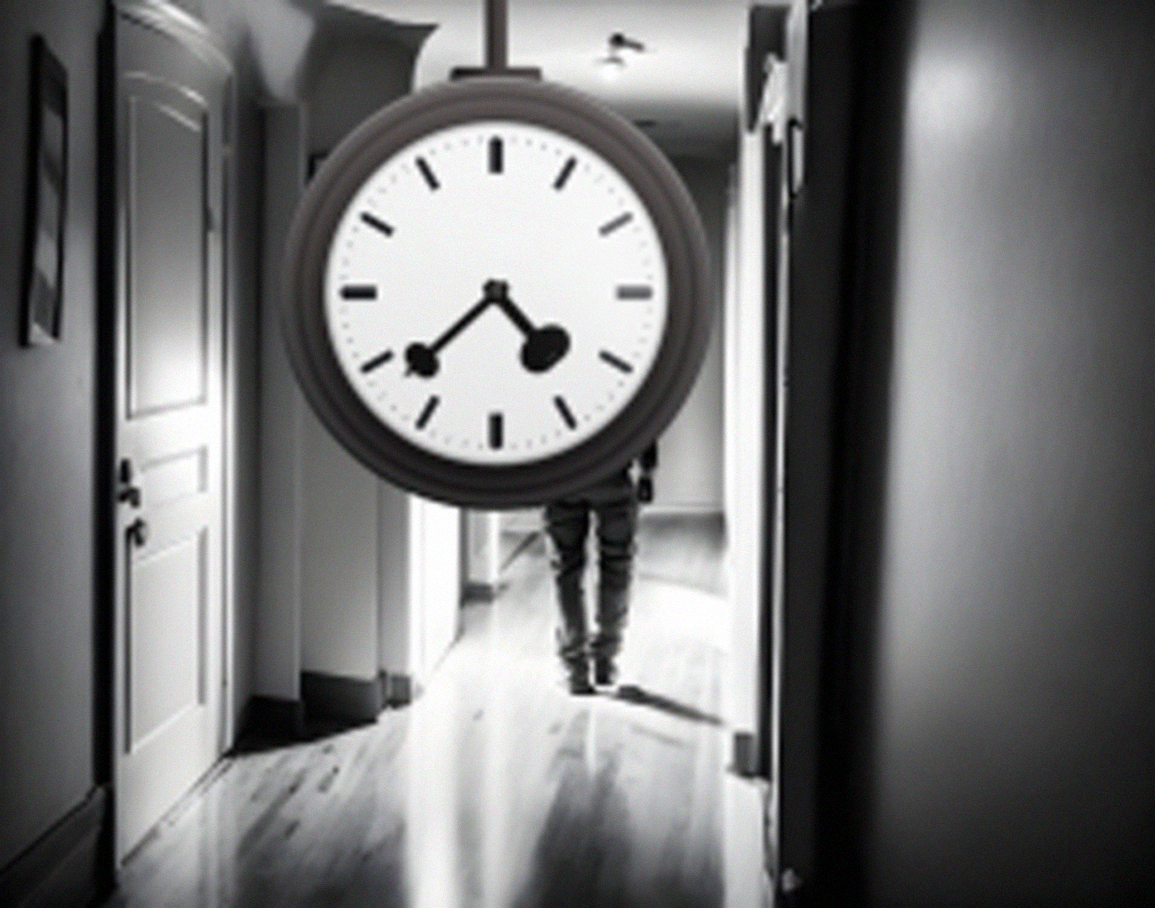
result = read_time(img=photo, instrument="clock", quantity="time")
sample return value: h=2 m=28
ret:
h=4 m=38
